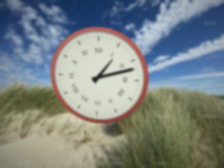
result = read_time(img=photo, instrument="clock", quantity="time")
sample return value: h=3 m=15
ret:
h=1 m=12
